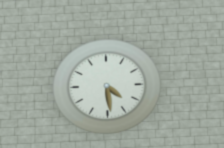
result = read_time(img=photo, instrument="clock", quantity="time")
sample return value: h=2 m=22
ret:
h=4 m=29
